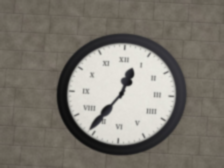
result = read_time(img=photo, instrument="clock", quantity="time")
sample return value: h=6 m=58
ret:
h=12 m=36
